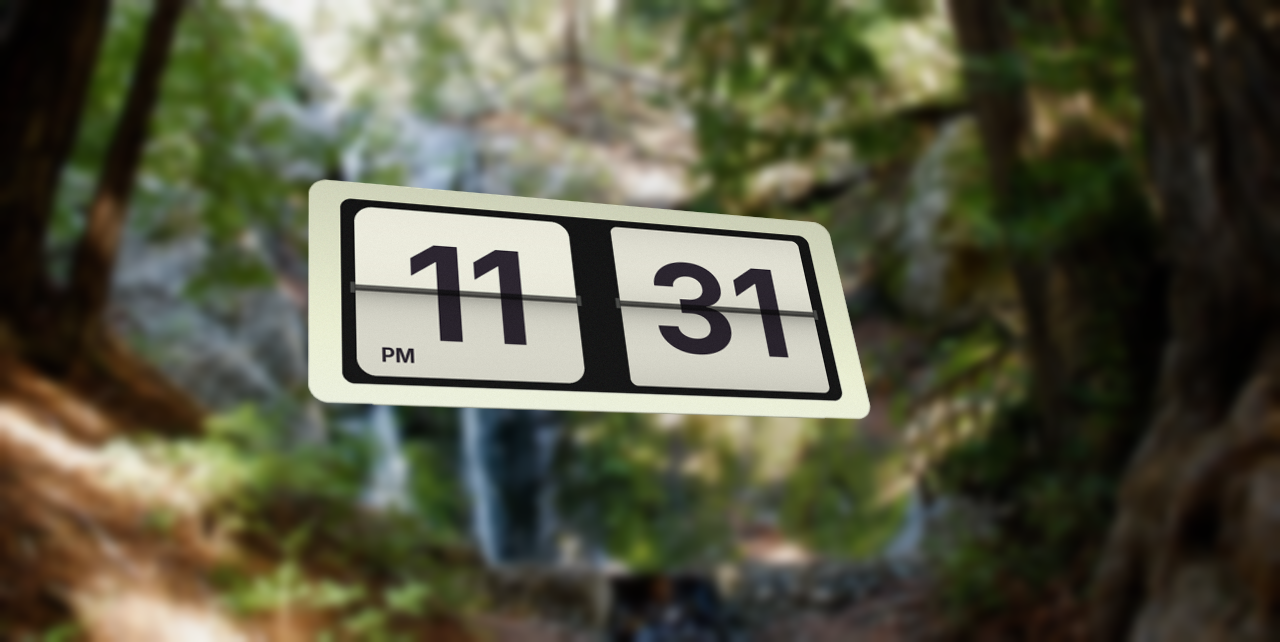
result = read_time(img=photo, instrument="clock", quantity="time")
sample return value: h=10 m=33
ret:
h=11 m=31
